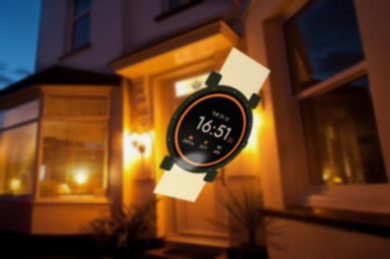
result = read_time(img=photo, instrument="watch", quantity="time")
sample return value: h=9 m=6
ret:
h=16 m=51
